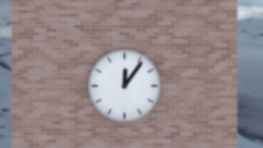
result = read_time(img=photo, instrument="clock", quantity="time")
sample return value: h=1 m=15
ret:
h=12 m=6
